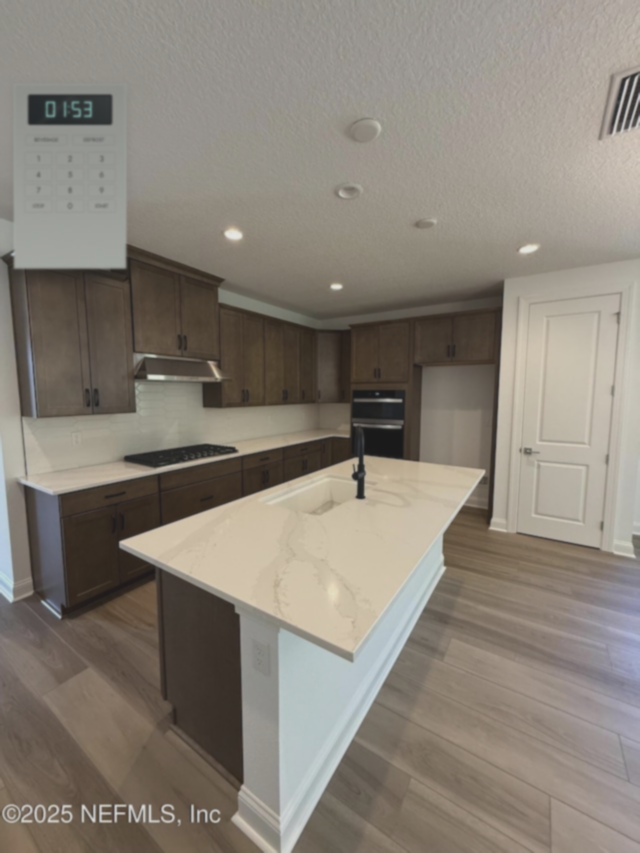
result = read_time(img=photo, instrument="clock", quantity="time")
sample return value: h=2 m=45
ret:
h=1 m=53
